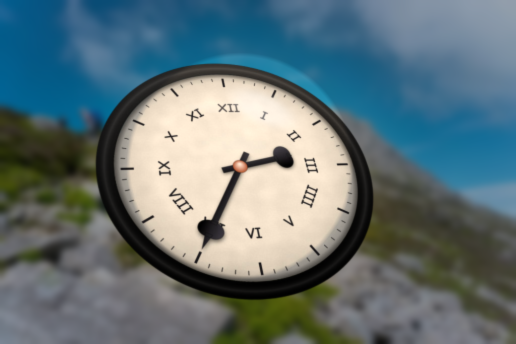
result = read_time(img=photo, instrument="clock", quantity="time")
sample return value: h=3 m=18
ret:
h=2 m=35
